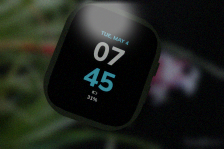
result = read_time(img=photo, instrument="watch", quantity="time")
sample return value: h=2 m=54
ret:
h=7 m=45
